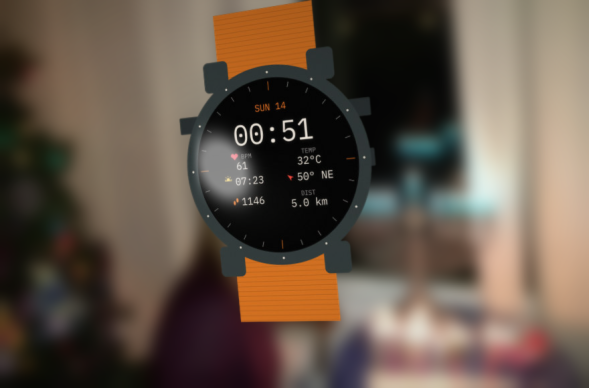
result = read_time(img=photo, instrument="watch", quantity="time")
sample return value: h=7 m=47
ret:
h=0 m=51
